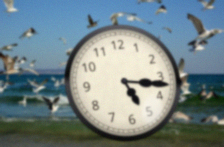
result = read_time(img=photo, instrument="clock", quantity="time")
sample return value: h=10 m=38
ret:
h=5 m=17
